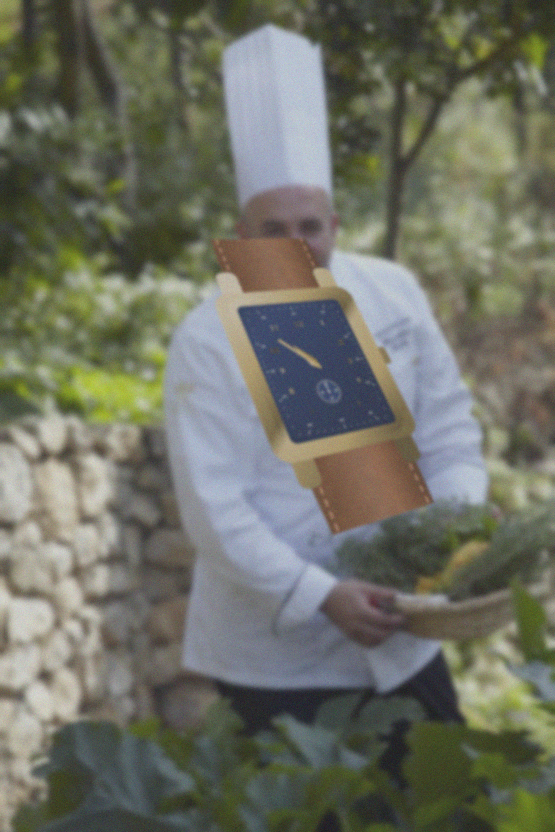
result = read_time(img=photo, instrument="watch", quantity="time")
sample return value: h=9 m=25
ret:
h=10 m=53
